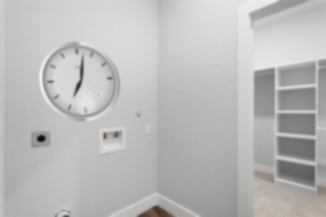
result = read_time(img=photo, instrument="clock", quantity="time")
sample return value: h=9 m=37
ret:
h=7 m=2
